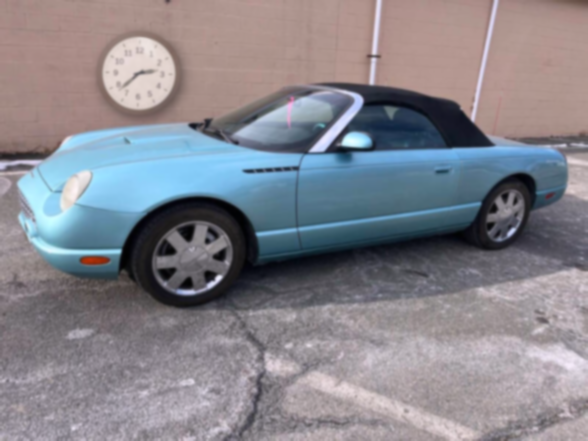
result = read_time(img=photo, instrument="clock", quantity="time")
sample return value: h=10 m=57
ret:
h=2 m=38
